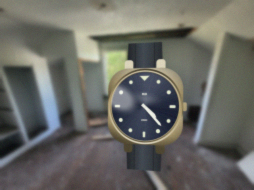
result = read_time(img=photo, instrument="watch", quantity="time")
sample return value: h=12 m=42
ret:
h=4 m=23
